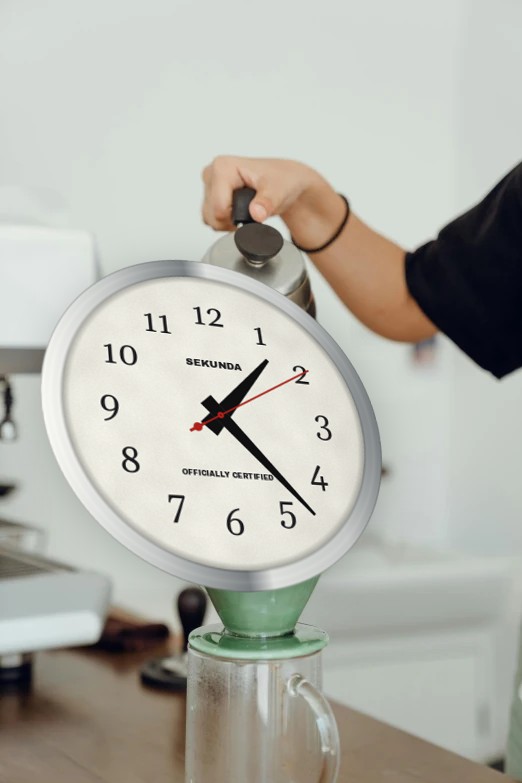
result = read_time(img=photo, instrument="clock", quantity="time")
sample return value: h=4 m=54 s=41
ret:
h=1 m=23 s=10
